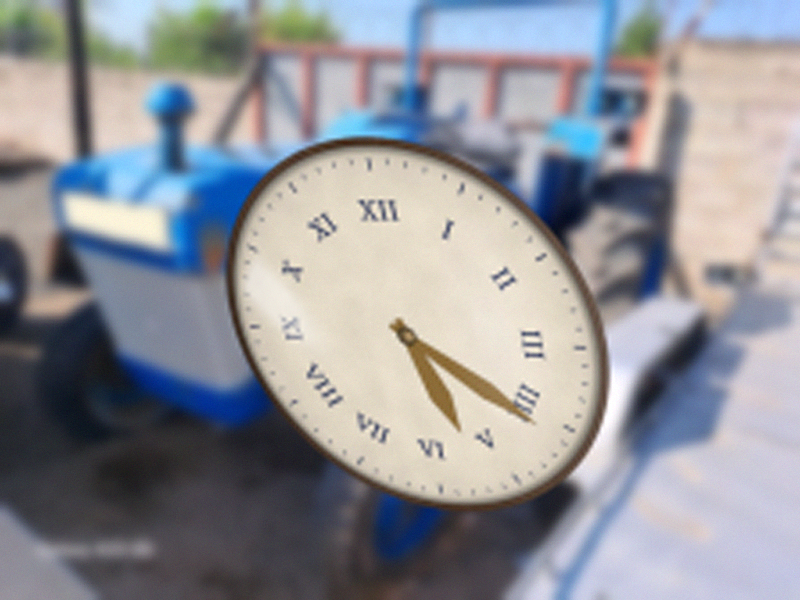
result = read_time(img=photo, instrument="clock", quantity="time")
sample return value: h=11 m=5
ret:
h=5 m=21
